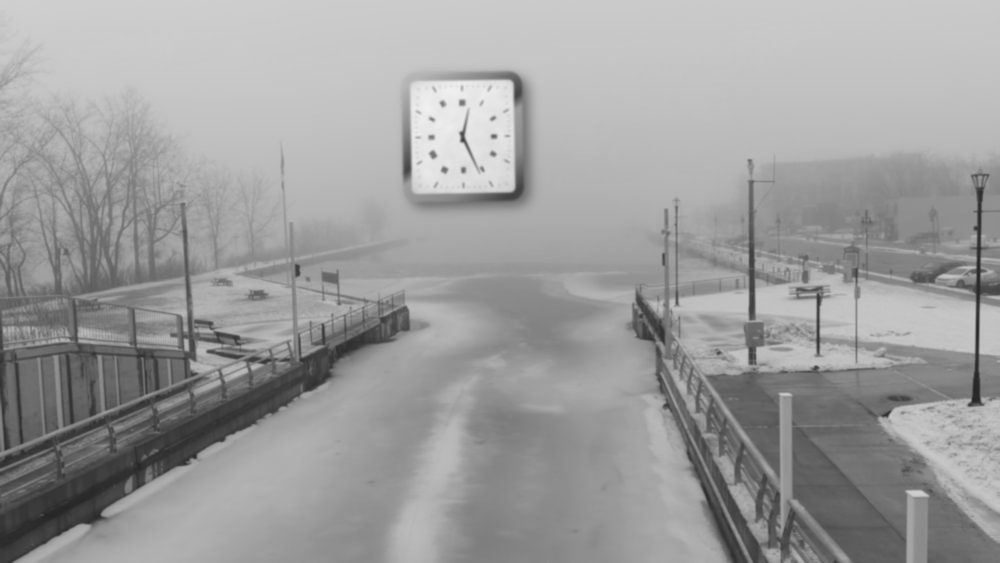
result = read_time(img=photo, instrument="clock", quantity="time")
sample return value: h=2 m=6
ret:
h=12 m=26
